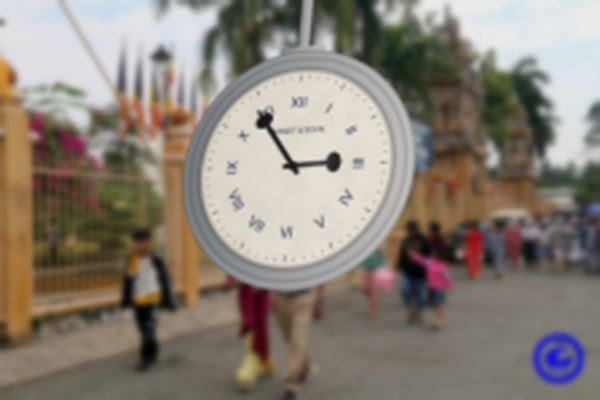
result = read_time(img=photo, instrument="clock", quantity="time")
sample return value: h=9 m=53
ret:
h=2 m=54
